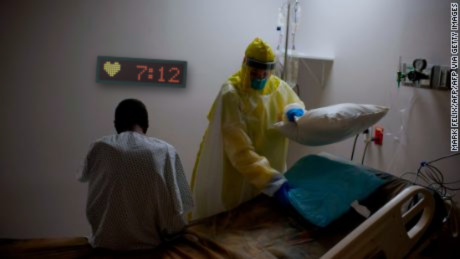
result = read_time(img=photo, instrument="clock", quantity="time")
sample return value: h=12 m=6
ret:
h=7 m=12
